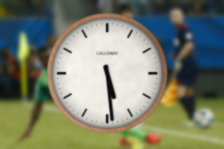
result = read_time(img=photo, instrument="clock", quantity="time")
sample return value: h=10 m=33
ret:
h=5 m=29
